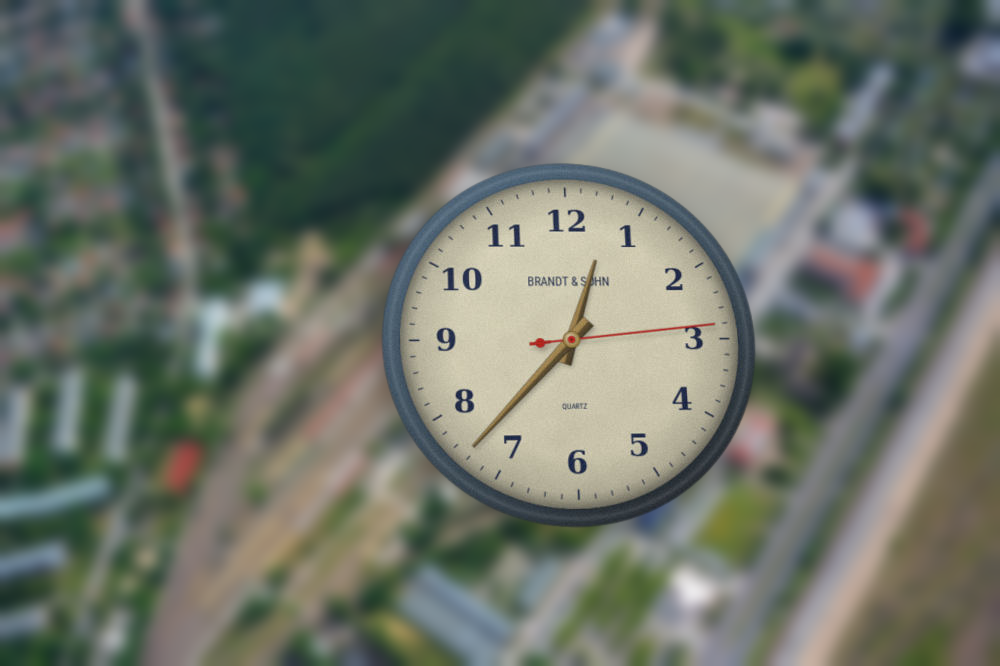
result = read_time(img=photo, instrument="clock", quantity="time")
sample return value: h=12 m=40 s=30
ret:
h=12 m=37 s=14
